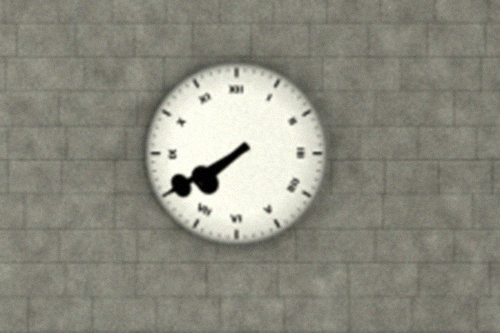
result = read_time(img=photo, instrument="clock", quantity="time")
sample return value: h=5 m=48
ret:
h=7 m=40
